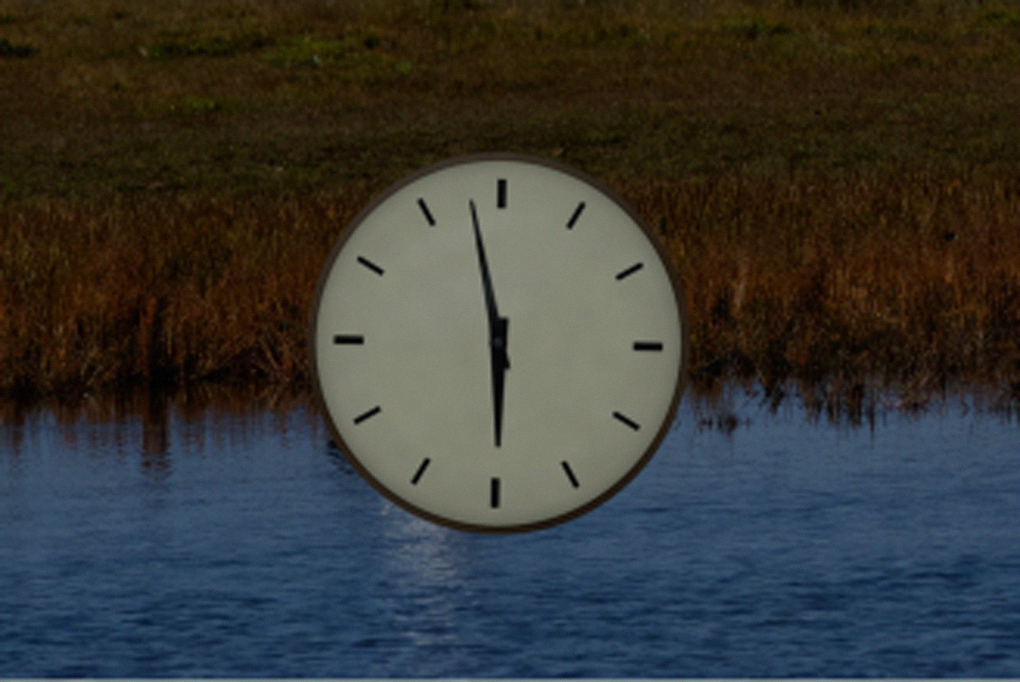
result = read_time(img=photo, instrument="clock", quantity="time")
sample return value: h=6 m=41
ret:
h=5 m=58
